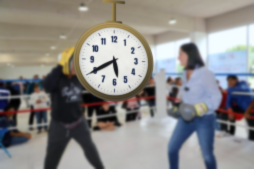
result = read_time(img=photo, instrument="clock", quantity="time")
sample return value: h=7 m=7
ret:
h=5 m=40
